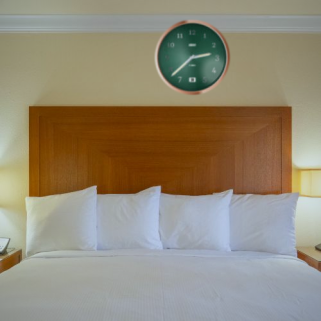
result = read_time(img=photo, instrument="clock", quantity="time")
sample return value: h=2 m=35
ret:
h=2 m=38
